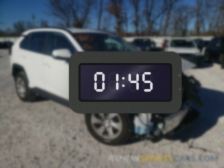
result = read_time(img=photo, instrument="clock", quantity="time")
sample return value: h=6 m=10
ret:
h=1 m=45
